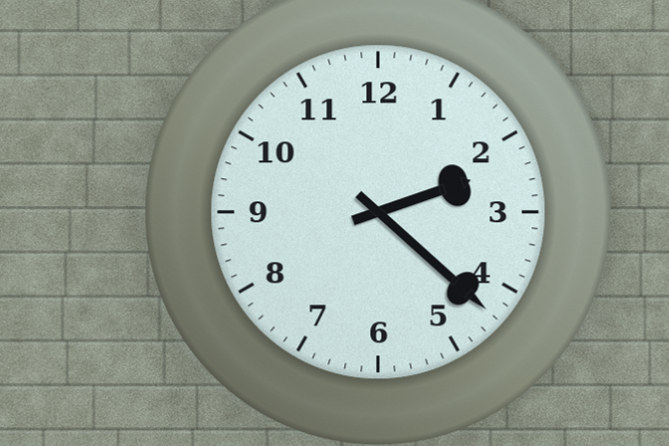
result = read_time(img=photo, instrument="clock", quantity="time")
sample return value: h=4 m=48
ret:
h=2 m=22
